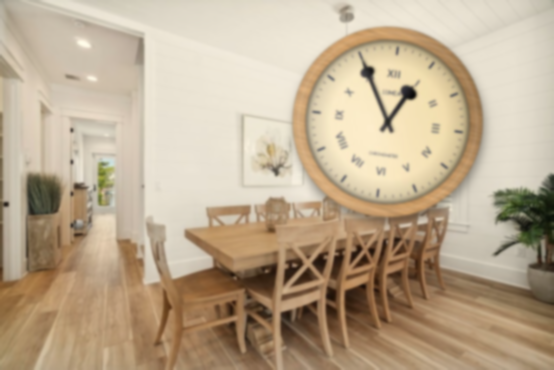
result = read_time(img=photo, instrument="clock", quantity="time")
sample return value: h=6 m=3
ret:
h=12 m=55
